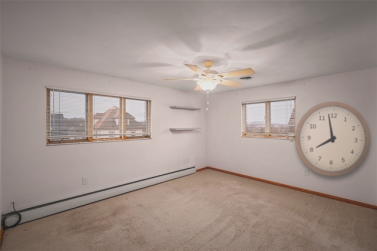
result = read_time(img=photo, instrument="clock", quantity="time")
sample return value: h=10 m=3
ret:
h=7 m=58
